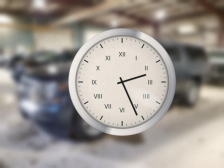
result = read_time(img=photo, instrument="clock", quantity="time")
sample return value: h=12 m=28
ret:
h=2 m=26
